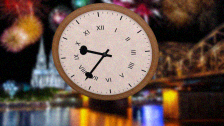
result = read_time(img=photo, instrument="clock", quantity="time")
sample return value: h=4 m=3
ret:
h=9 m=37
